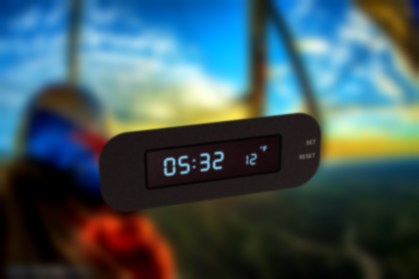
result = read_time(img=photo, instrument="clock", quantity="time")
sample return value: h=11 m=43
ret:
h=5 m=32
